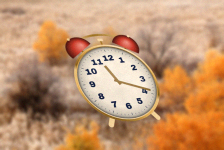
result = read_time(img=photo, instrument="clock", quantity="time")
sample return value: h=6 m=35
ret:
h=11 m=19
